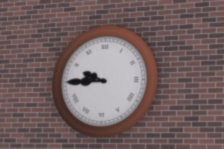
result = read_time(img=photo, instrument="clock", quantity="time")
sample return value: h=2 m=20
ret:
h=9 m=45
